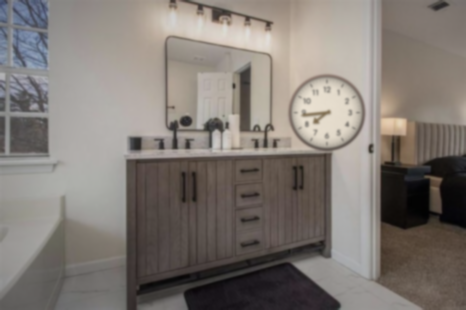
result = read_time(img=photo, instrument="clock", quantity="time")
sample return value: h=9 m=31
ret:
h=7 m=44
